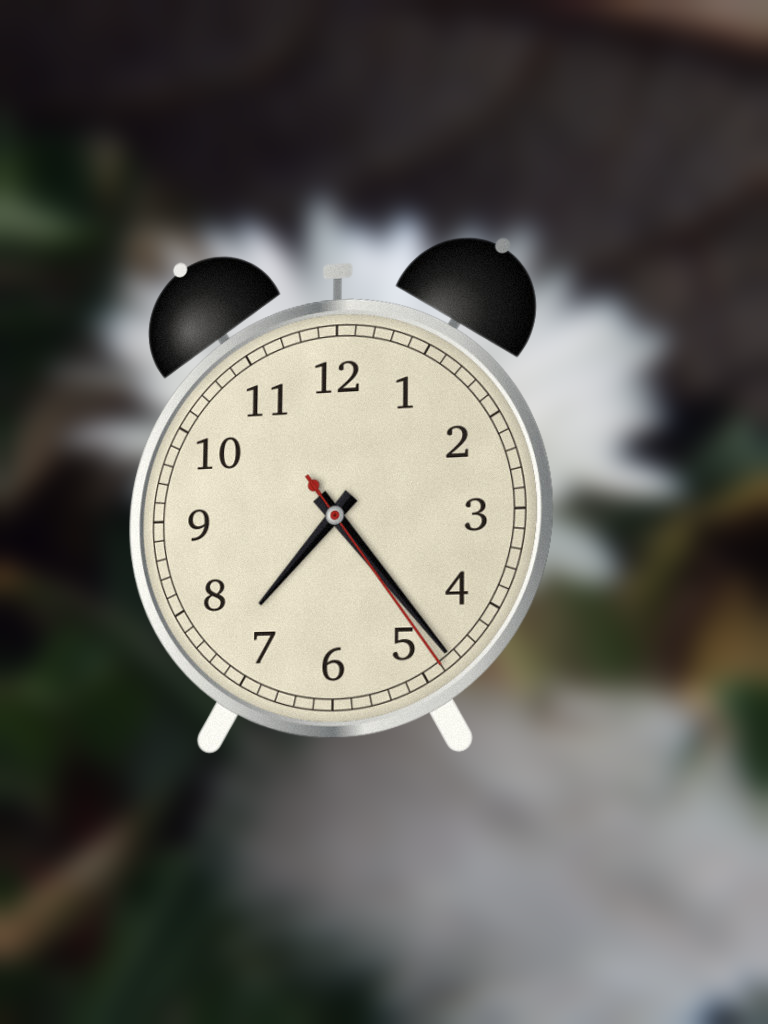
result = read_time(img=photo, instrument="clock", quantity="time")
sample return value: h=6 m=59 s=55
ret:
h=7 m=23 s=24
